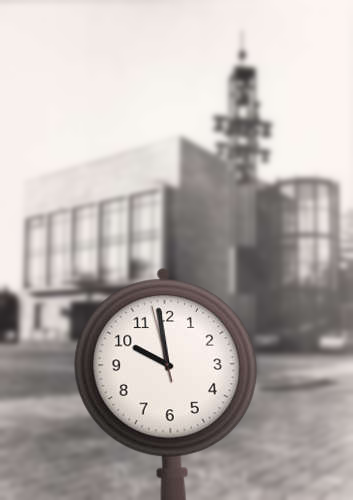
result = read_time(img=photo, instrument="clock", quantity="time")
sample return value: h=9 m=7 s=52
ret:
h=9 m=58 s=58
